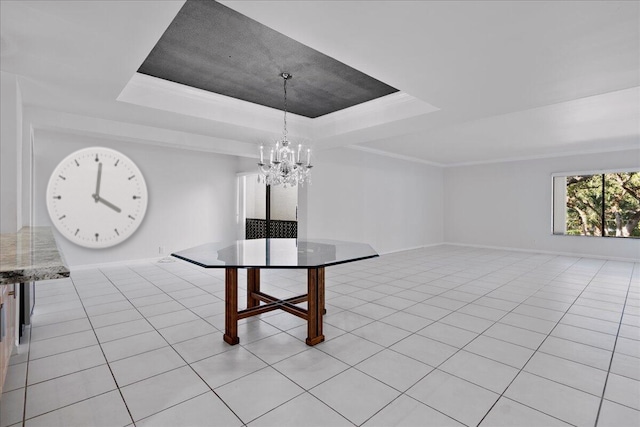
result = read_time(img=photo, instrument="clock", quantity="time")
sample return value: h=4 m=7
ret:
h=4 m=1
